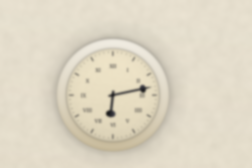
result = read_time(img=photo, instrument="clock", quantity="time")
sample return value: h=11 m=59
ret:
h=6 m=13
